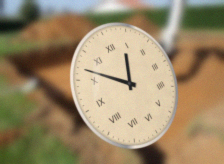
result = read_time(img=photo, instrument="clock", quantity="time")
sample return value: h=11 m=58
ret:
h=12 m=52
